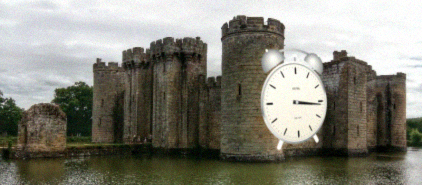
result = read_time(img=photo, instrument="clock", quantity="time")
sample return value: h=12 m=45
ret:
h=3 m=16
